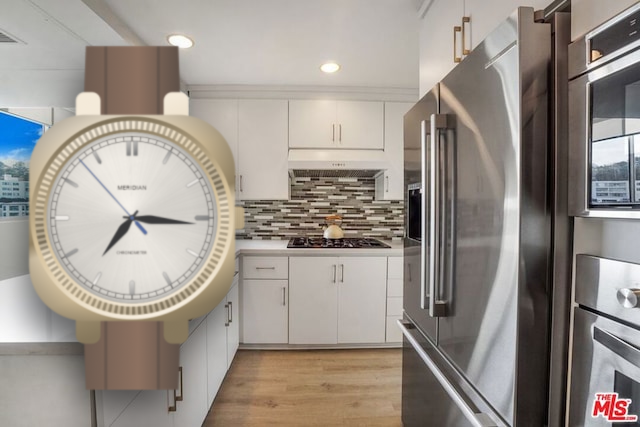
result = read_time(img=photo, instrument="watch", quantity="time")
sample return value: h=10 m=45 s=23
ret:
h=7 m=15 s=53
